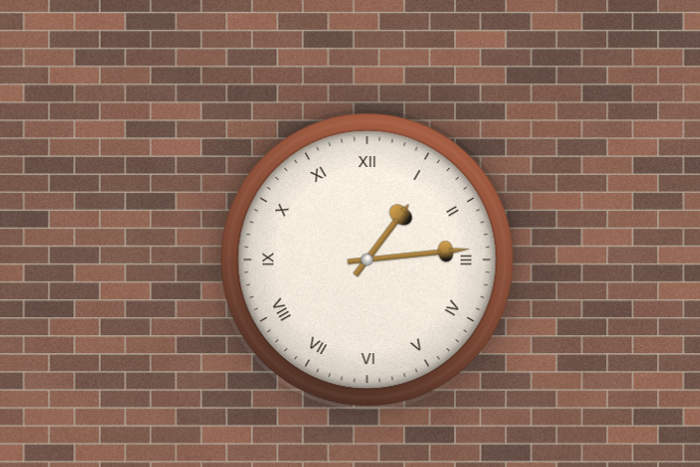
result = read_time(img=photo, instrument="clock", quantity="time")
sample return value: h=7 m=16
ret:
h=1 m=14
